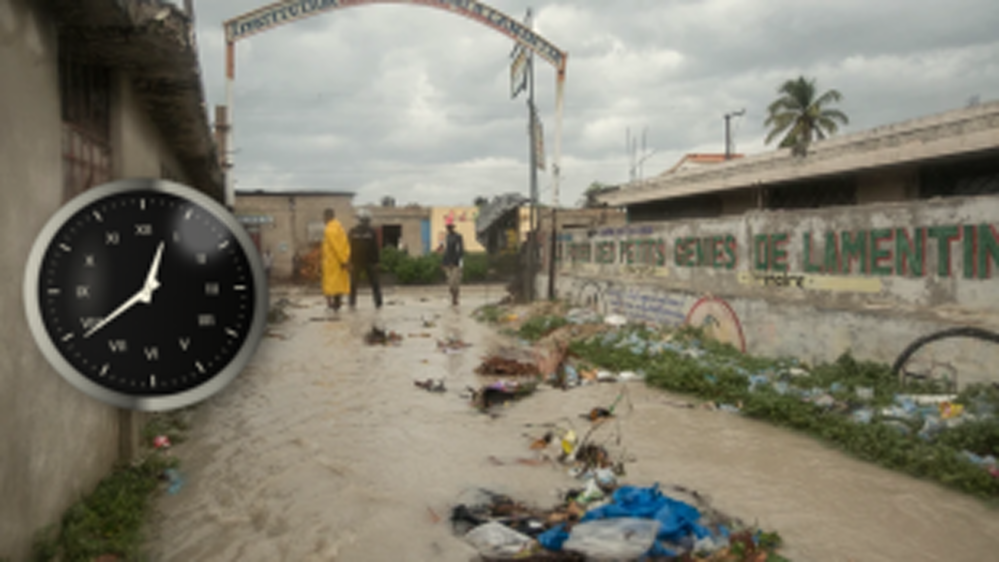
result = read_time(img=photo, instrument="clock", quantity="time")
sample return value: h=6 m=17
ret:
h=12 m=39
